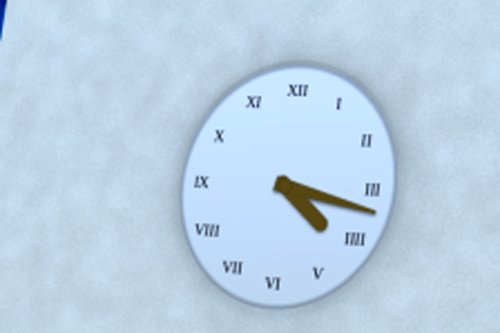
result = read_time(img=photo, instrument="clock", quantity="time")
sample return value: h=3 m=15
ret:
h=4 m=17
